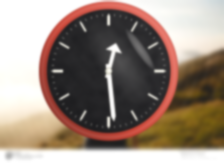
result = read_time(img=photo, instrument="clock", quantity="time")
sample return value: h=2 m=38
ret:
h=12 m=29
